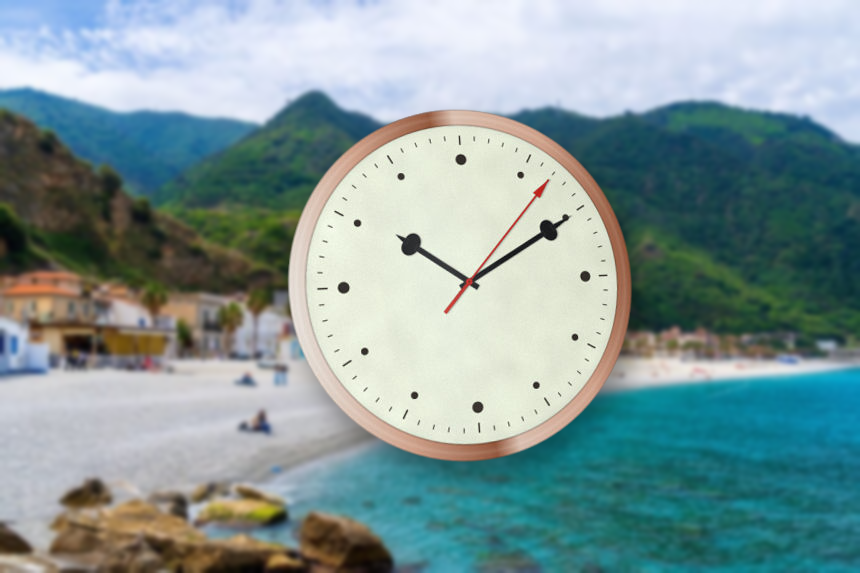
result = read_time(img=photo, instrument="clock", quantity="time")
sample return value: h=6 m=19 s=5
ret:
h=10 m=10 s=7
